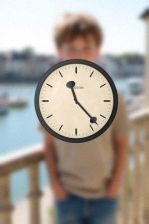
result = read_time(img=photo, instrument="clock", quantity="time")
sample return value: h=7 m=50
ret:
h=11 m=23
